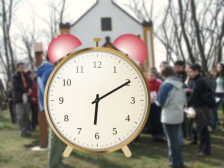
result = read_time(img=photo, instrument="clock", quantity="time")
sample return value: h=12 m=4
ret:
h=6 m=10
